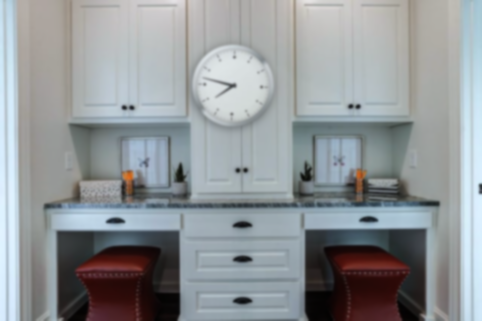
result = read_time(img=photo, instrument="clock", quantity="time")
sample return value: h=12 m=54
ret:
h=7 m=47
